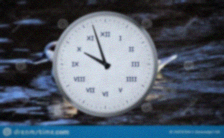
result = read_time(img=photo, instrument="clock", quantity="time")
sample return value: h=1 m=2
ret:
h=9 m=57
